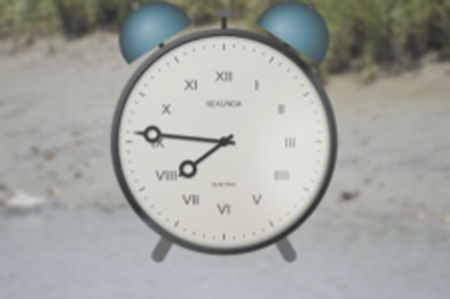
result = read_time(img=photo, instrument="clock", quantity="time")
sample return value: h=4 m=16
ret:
h=7 m=46
